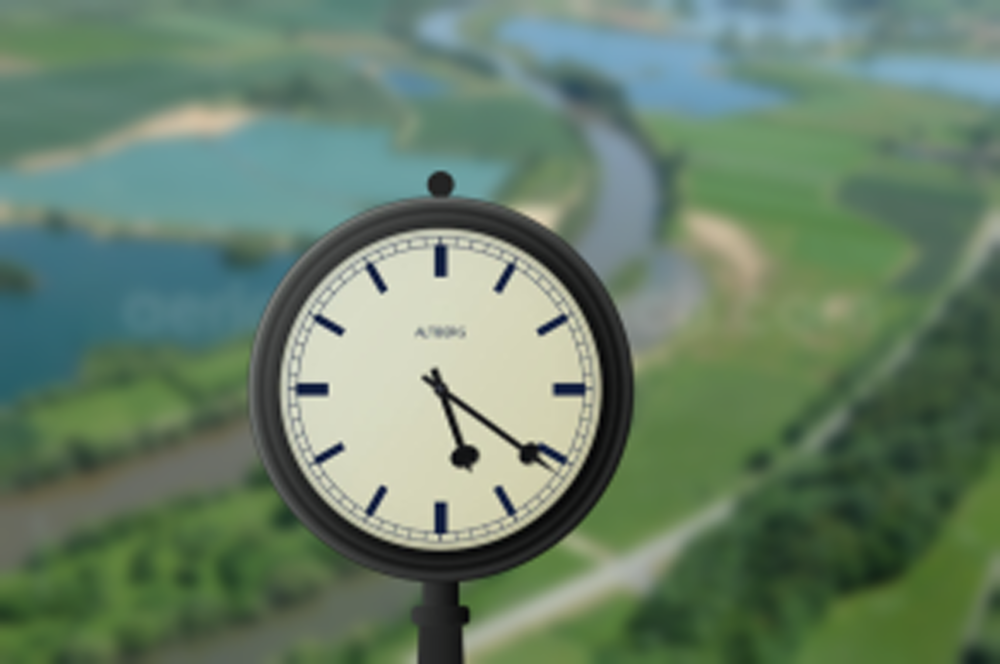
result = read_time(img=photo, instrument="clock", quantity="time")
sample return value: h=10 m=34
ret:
h=5 m=21
